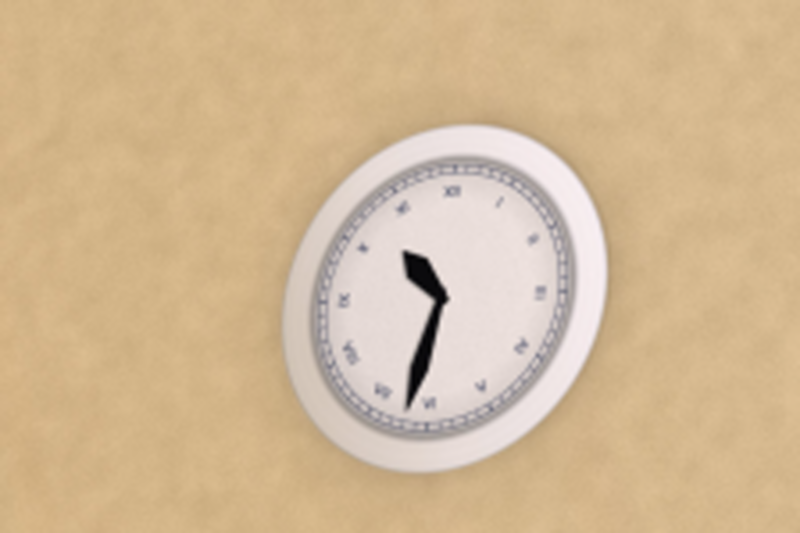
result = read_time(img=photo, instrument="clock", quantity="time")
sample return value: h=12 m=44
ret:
h=10 m=32
